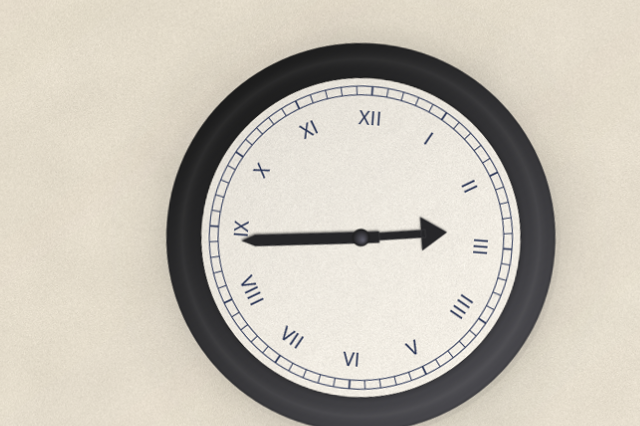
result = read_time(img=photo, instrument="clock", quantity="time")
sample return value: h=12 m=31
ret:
h=2 m=44
